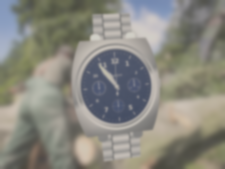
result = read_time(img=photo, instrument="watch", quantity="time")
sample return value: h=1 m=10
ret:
h=10 m=54
